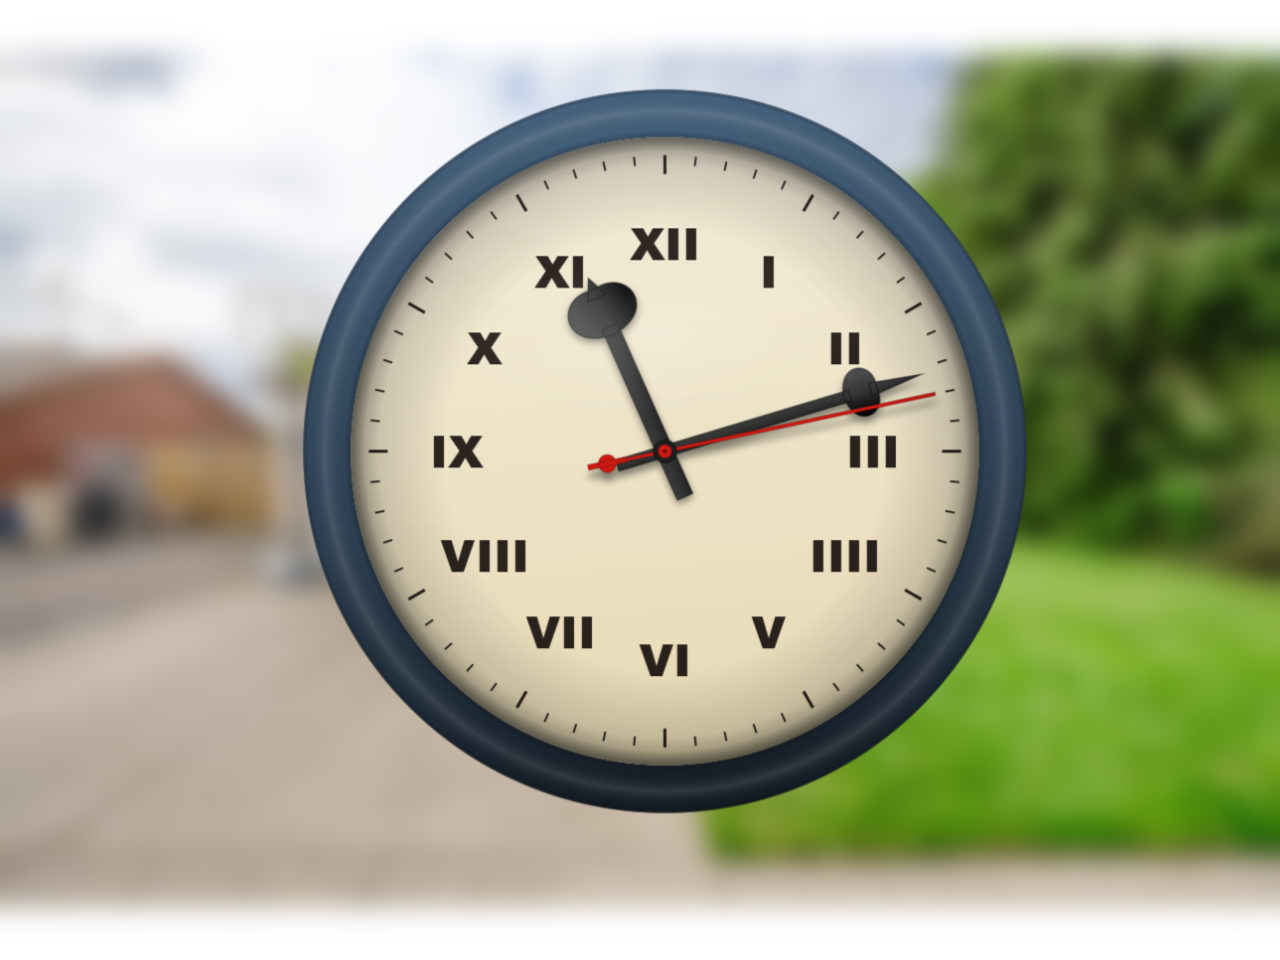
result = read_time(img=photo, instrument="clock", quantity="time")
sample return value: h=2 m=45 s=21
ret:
h=11 m=12 s=13
